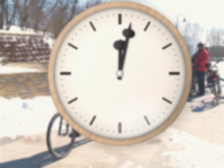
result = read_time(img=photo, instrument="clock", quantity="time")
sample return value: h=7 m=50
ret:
h=12 m=2
